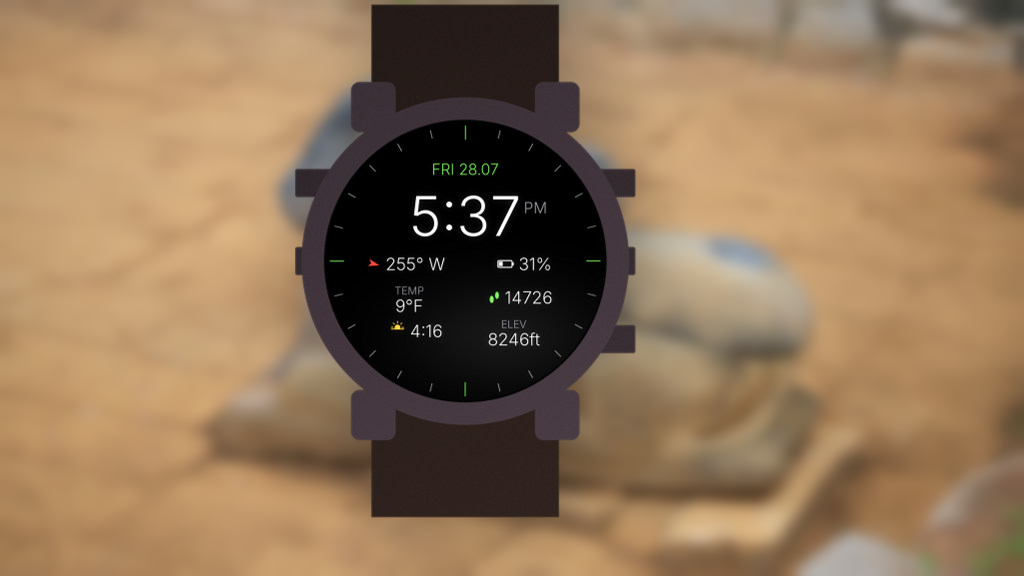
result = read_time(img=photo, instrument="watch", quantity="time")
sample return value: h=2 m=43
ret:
h=5 m=37
